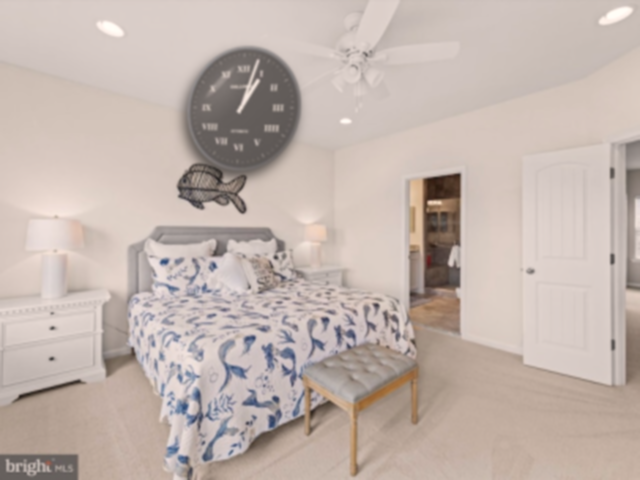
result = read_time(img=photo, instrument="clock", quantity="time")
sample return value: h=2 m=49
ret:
h=1 m=3
